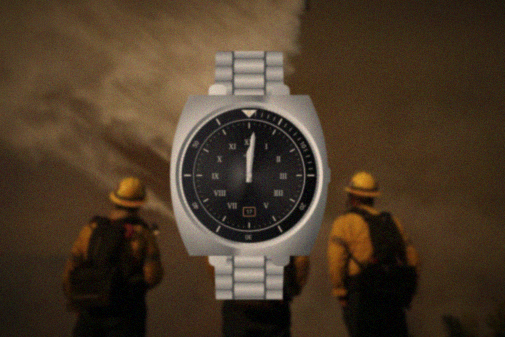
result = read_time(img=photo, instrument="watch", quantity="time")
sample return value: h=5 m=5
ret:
h=12 m=1
